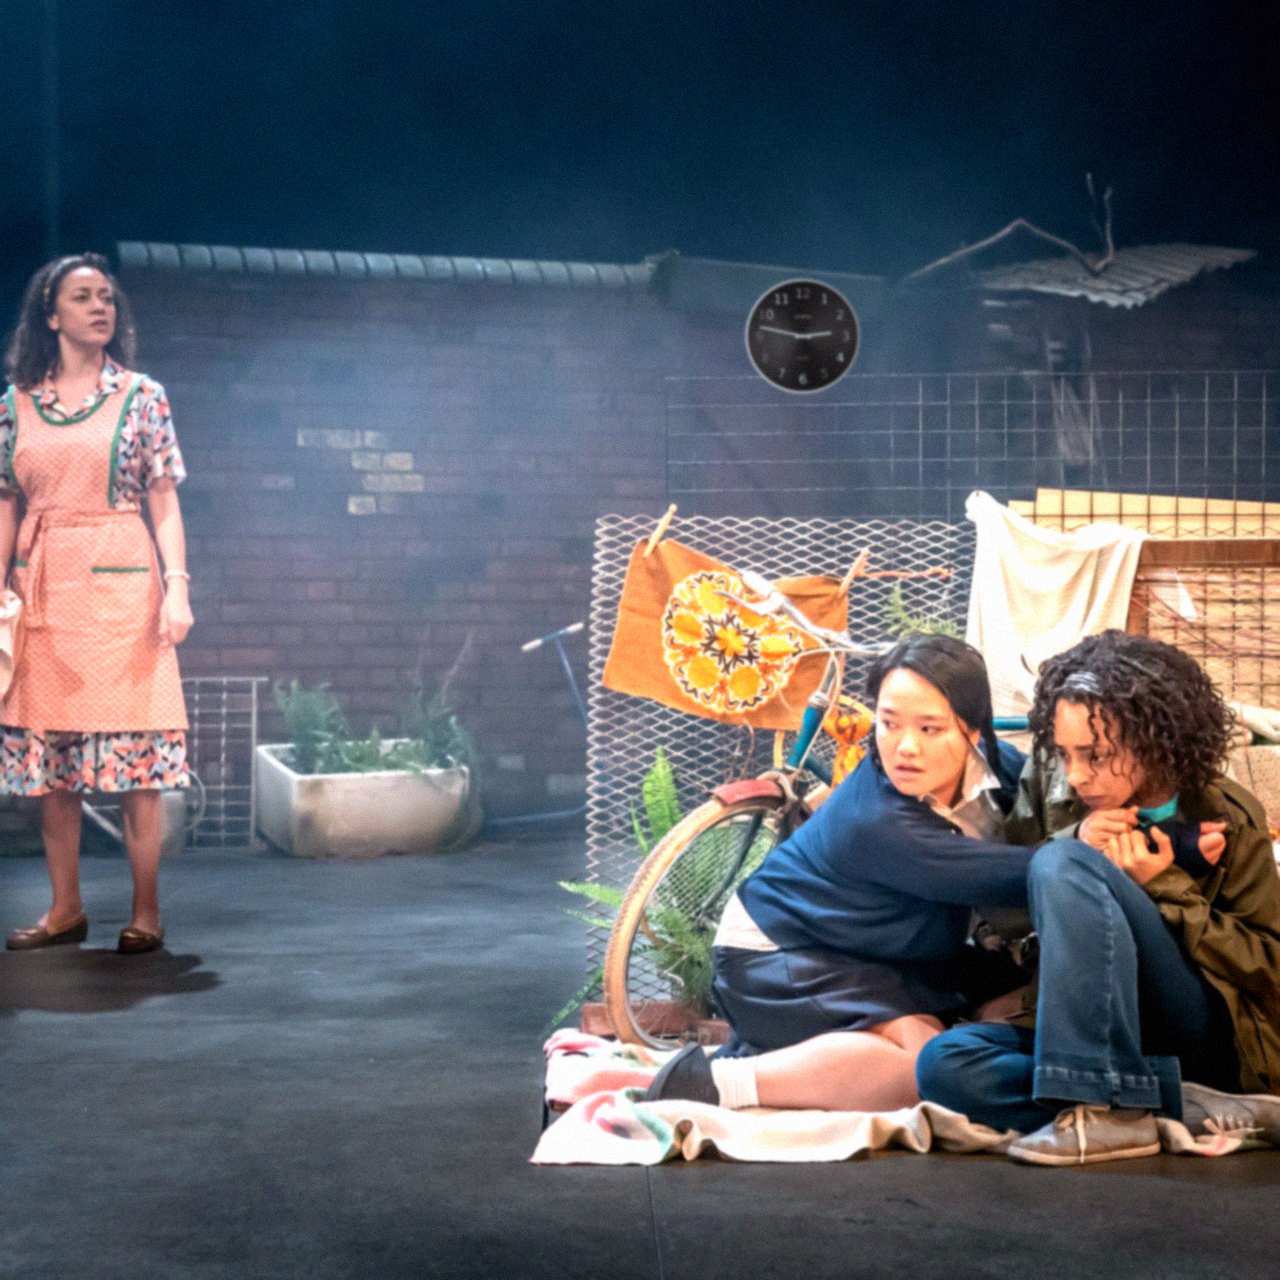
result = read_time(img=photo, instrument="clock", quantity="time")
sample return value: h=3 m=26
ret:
h=2 m=47
